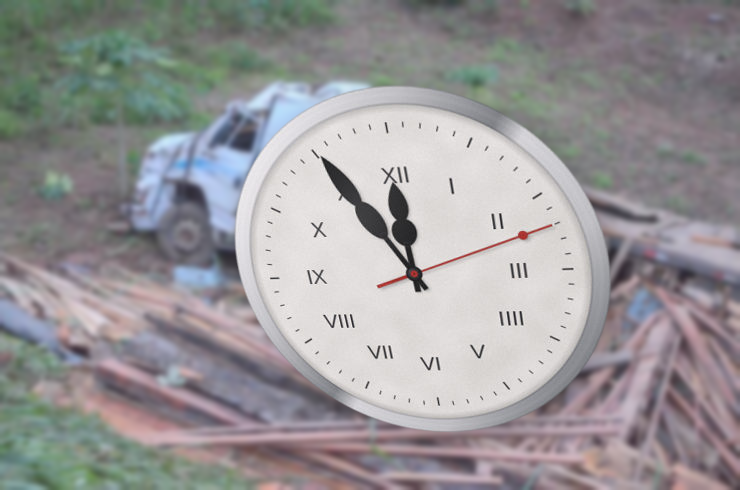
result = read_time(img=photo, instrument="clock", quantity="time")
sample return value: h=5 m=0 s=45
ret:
h=11 m=55 s=12
